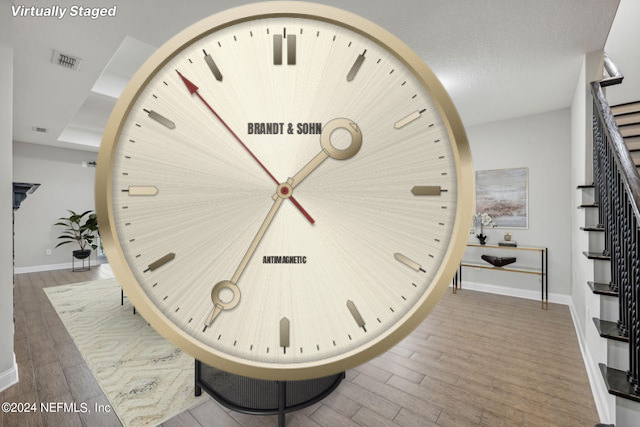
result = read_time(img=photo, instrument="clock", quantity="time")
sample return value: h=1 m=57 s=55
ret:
h=1 m=34 s=53
